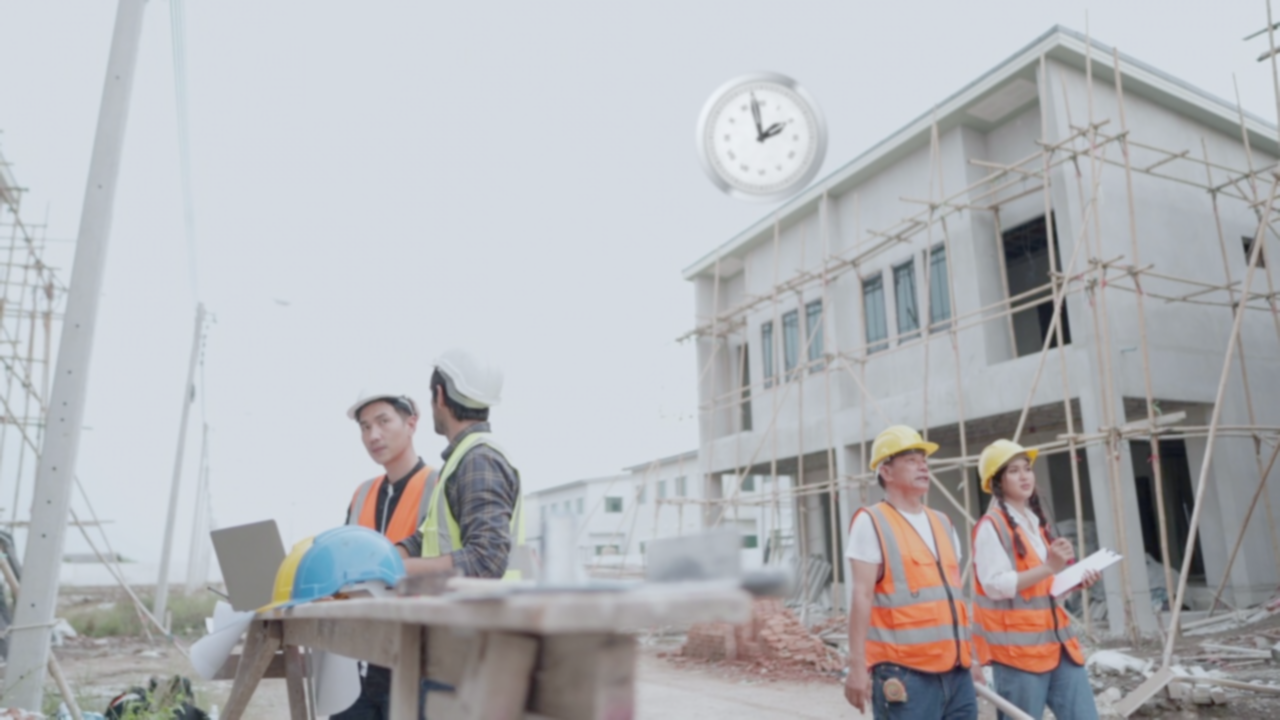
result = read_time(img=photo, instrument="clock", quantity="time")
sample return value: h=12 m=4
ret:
h=1 m=58
